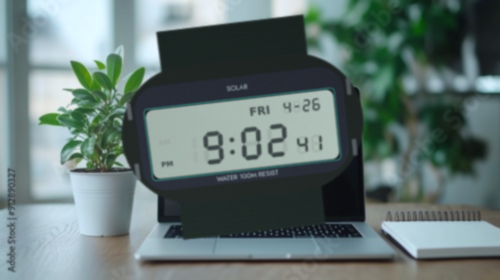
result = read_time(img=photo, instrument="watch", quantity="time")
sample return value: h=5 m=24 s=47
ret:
h=9 m=2 s=41
